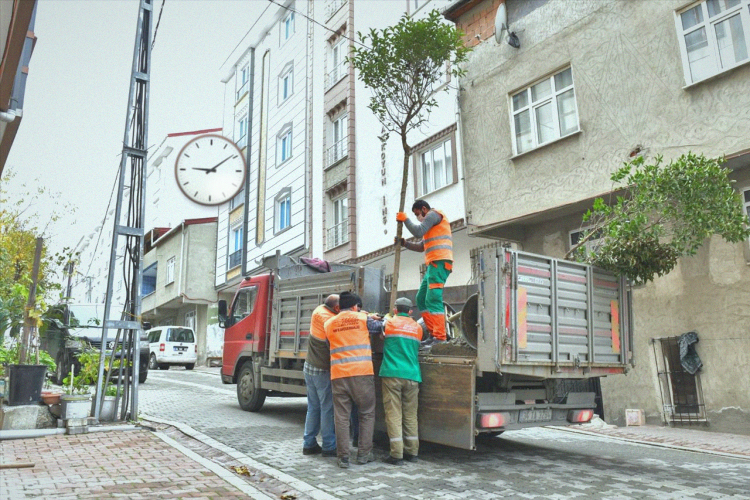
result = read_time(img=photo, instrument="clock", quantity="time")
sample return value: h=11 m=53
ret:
h=9 m=9
